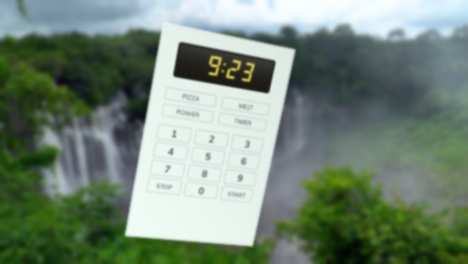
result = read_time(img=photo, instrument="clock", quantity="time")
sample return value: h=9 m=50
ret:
h=9 m=23
